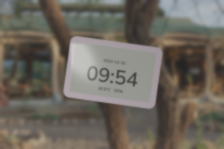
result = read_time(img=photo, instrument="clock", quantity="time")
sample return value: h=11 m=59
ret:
h=9 m=54
